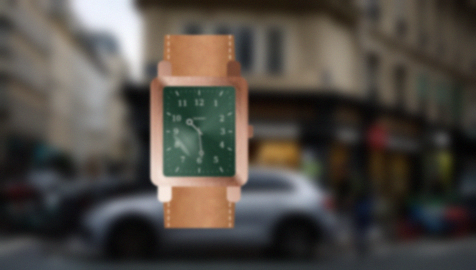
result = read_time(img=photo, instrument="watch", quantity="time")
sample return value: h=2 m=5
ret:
h=10 m=29
